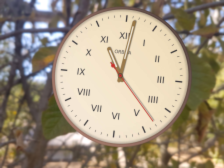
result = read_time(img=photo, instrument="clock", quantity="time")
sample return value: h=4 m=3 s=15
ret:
h=11 m=1 s=23
